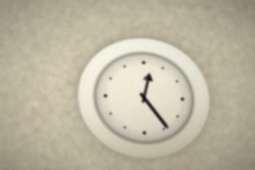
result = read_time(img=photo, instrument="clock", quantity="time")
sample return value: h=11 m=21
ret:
h=12 m=24
